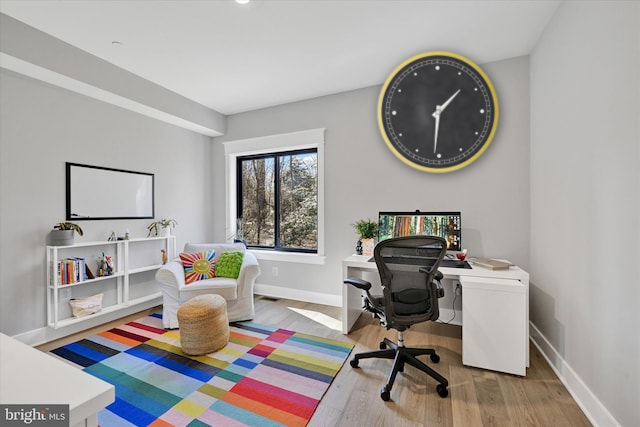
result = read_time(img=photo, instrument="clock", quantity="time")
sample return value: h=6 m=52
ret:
h=1 m=31
